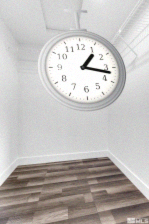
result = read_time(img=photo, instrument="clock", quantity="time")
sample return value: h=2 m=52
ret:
h=1 m=17
